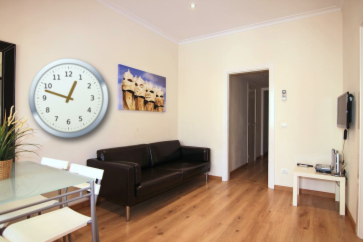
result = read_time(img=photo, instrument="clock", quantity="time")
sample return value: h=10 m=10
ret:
h=12 m=48
